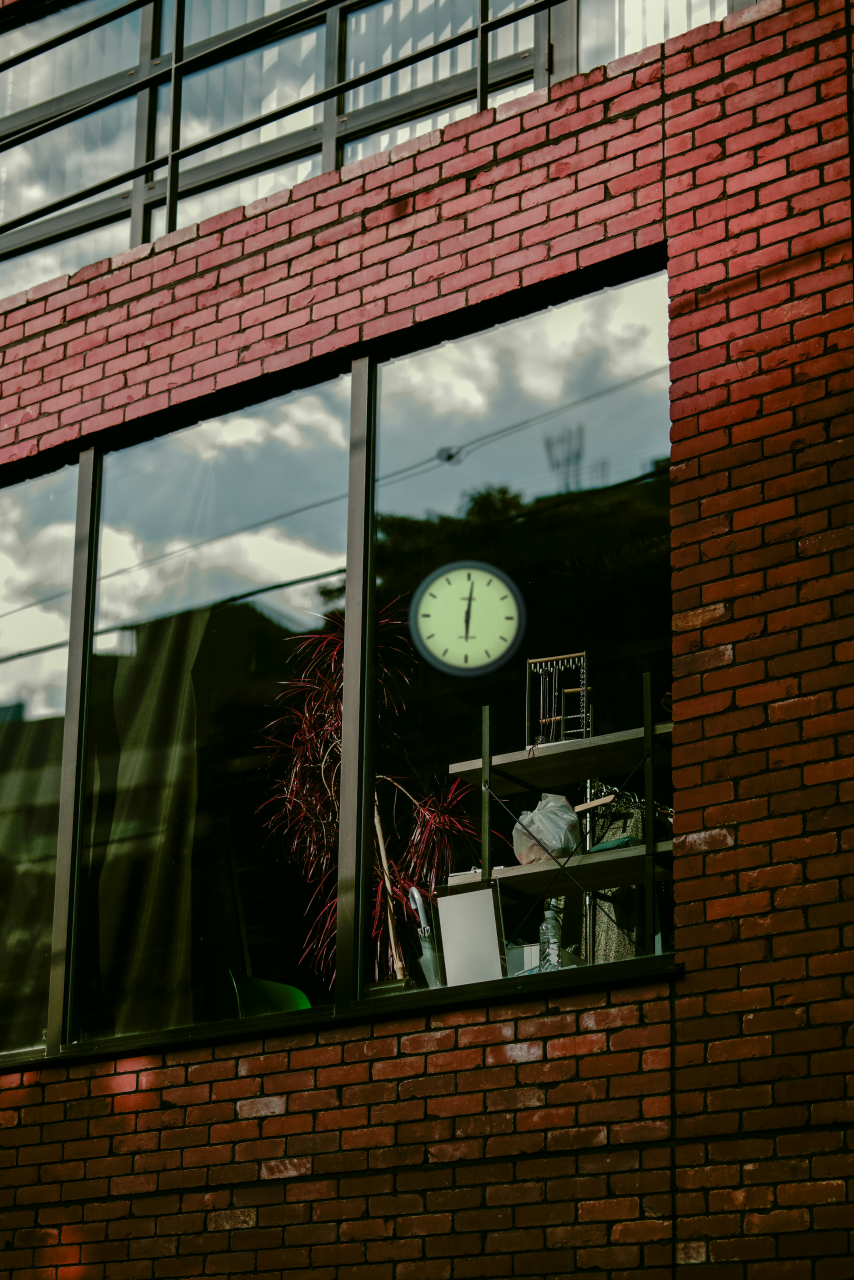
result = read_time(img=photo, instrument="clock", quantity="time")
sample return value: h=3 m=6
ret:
h=6 m=1
